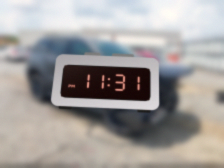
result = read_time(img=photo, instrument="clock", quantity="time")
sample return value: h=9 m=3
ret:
h=11 m=31
